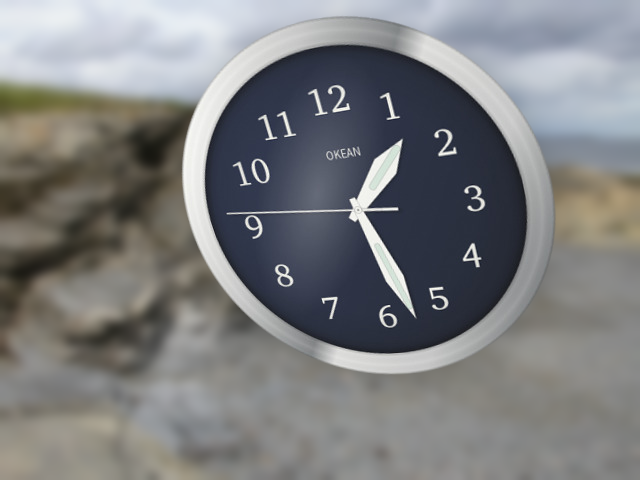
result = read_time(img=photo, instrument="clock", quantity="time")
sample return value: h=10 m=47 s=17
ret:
h=1 m=27 s=46
